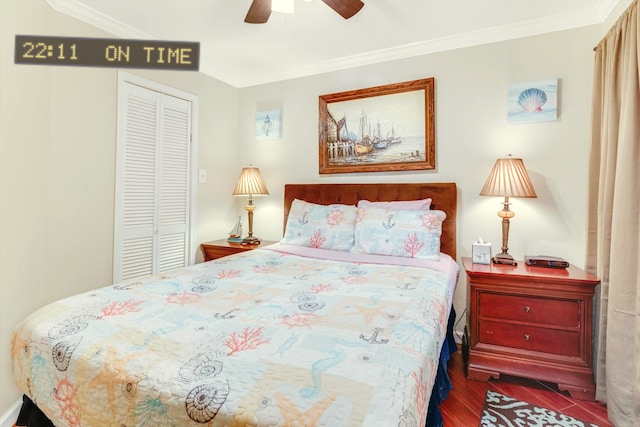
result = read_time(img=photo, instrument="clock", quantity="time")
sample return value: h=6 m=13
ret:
h=22 m=11
